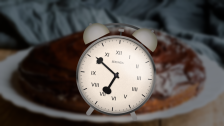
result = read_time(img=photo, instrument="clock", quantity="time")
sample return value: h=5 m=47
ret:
h=6 m=51
